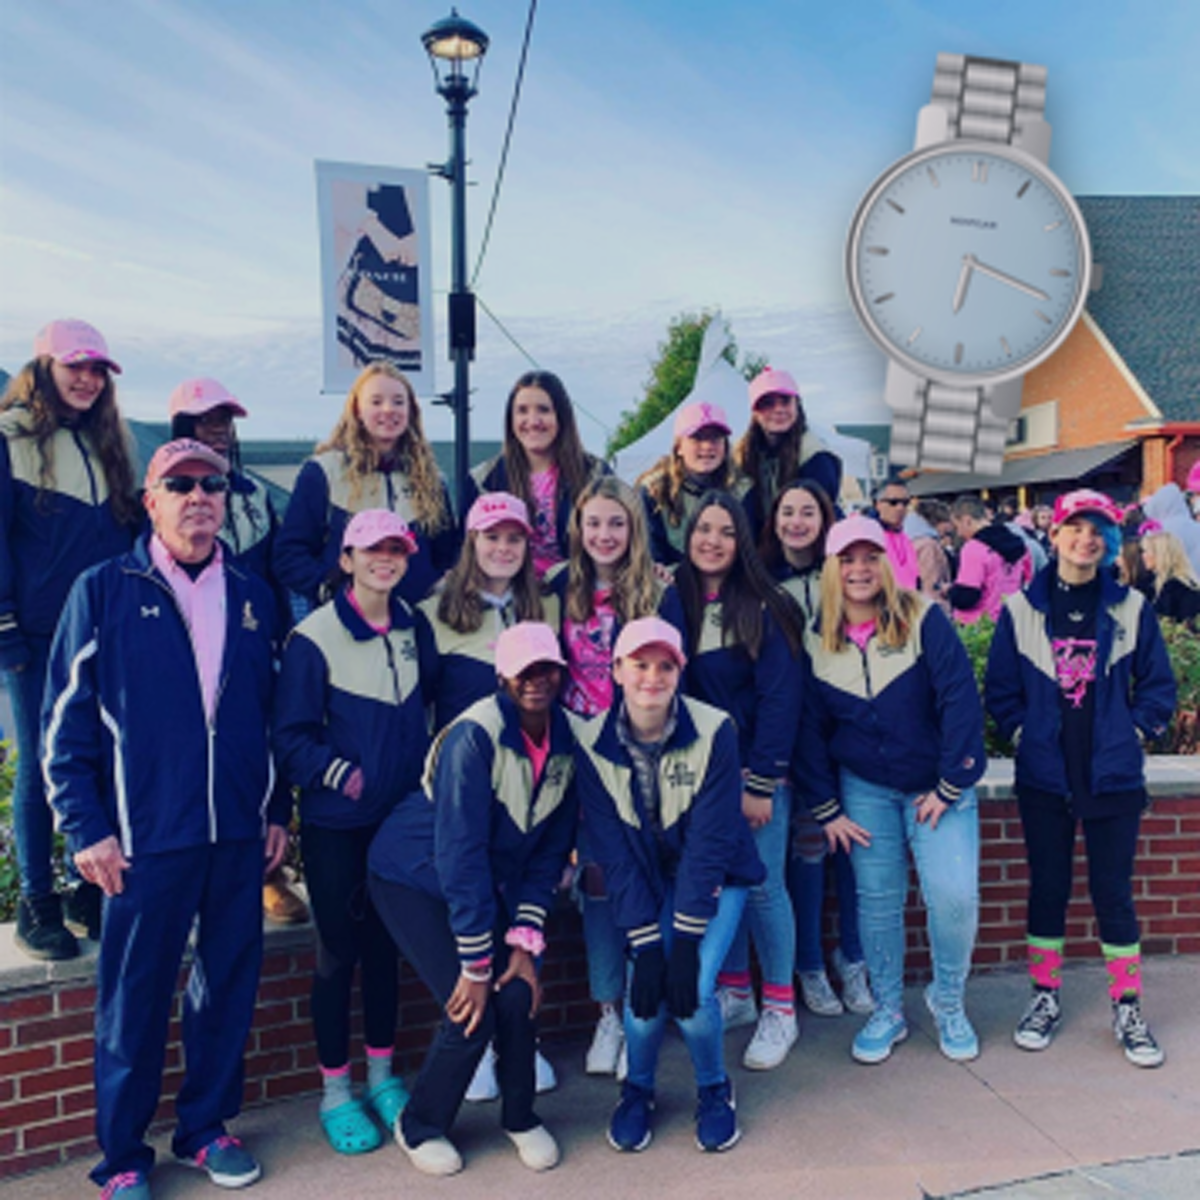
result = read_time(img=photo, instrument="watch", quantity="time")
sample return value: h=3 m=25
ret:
h=6 m=18
